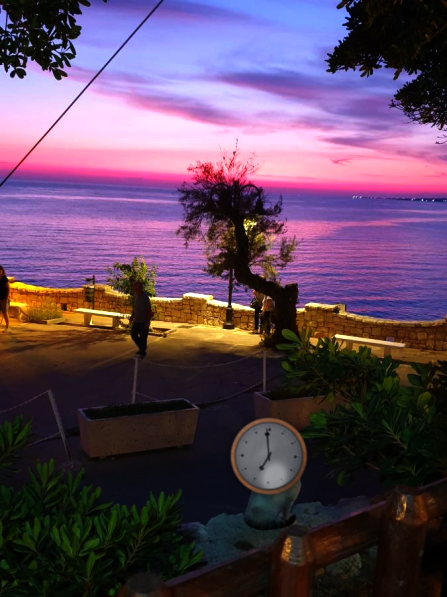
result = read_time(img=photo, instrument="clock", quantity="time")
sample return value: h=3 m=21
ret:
h=6 m=59
